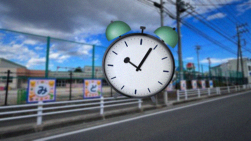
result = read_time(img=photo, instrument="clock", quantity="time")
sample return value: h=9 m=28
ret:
h=10 m=4
